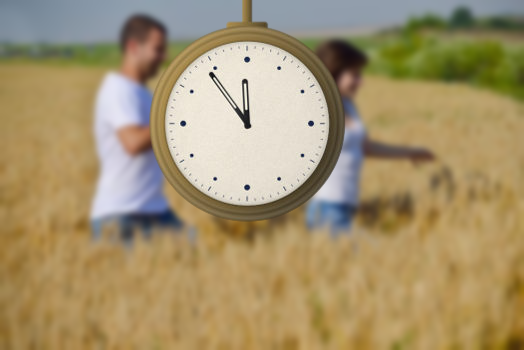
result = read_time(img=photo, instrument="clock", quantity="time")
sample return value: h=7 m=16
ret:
h=11 m=54
